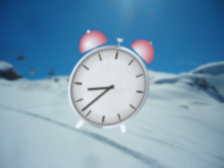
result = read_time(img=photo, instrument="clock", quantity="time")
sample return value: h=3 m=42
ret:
h=8 m=37
